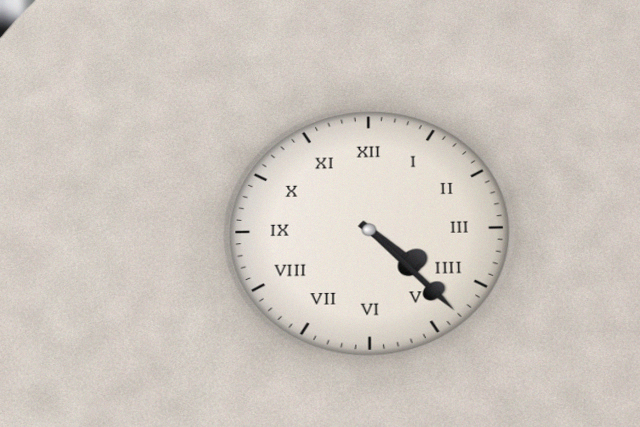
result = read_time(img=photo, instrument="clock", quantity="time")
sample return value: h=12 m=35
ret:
h=4 m=23
